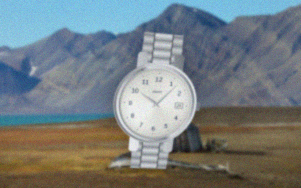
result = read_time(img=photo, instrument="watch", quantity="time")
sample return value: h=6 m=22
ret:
h=10 m=7
